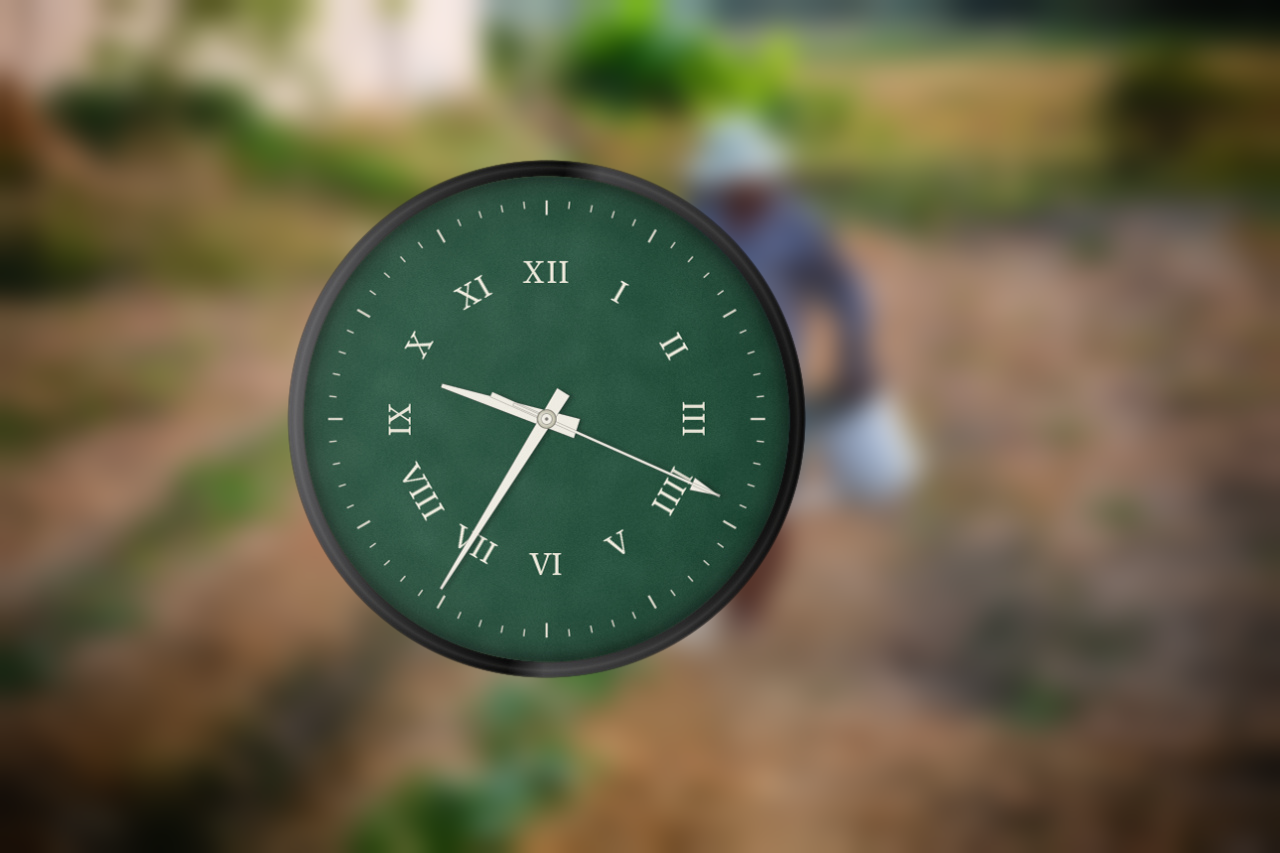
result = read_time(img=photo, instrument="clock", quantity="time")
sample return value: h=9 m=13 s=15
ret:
h=9 m=35 s=19
